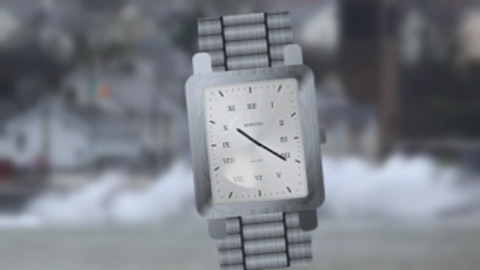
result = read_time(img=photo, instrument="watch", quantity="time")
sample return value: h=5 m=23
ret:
h=10 m=21
